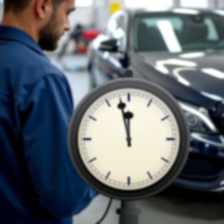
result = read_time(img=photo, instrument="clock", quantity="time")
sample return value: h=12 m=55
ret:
h=11 m=58
